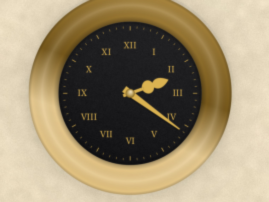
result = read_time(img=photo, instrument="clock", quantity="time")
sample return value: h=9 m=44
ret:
h=2 m=21
